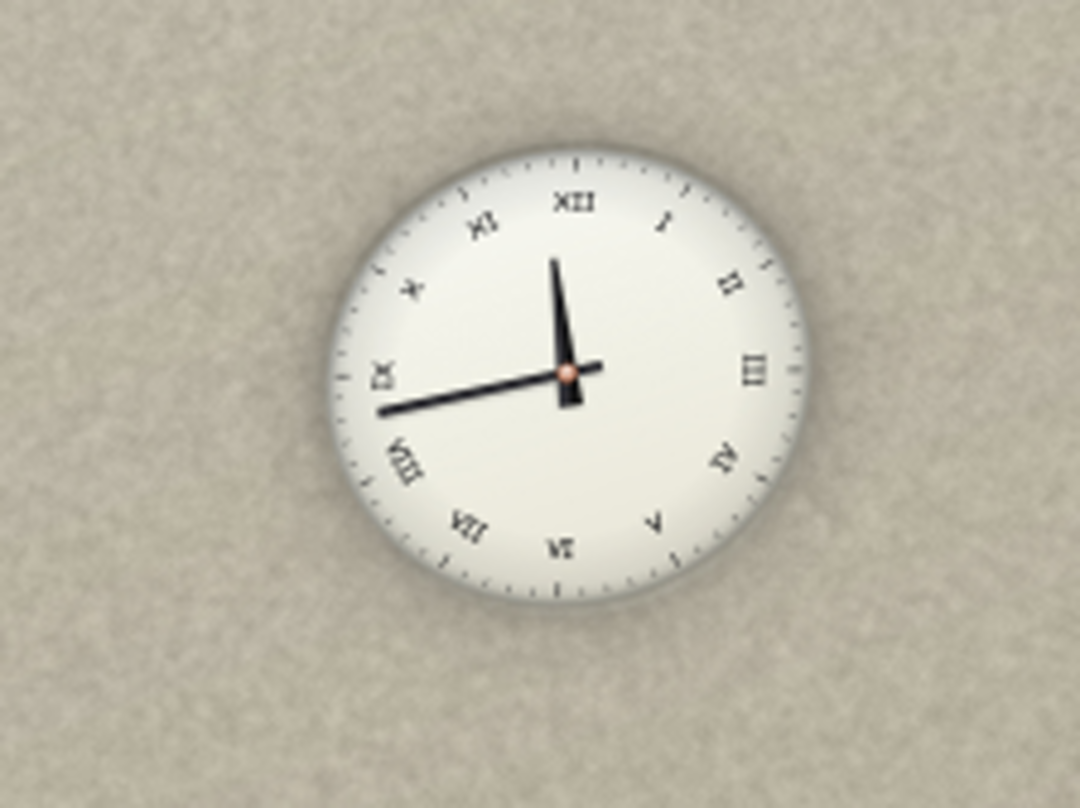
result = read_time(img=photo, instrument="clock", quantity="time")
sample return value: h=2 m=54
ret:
h=11 m=43
